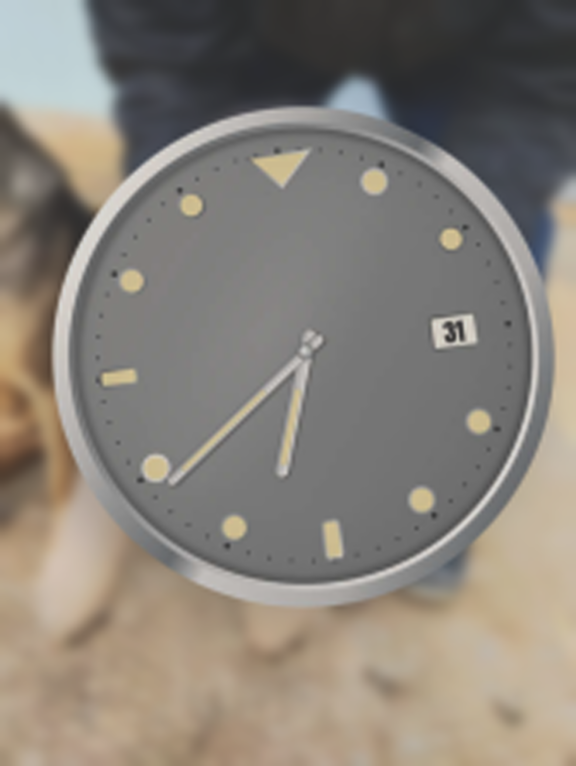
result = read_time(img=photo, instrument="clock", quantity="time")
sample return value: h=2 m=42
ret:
h=6 m=39
